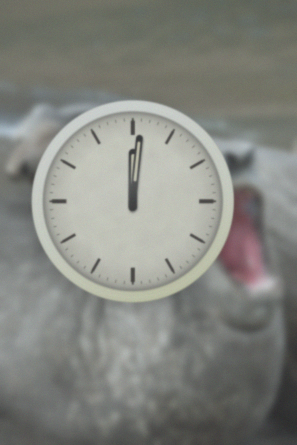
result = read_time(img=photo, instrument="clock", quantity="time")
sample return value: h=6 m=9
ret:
h=12 m=1
